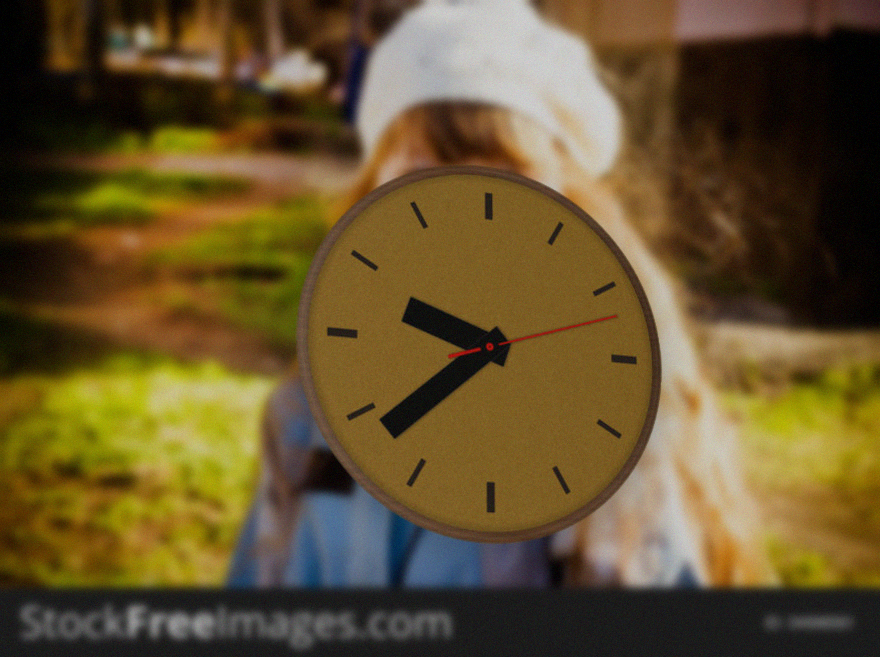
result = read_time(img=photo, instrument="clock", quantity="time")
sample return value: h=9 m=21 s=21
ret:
h=9 m=38 s=12
